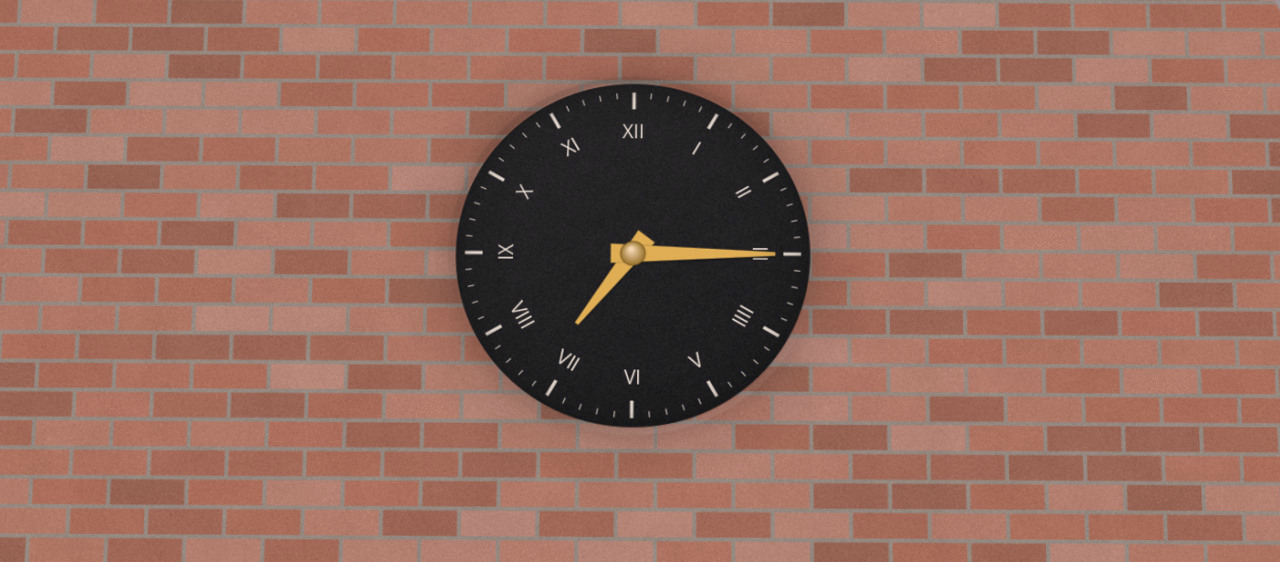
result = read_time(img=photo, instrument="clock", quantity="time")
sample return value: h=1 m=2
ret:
h=7 m=15
